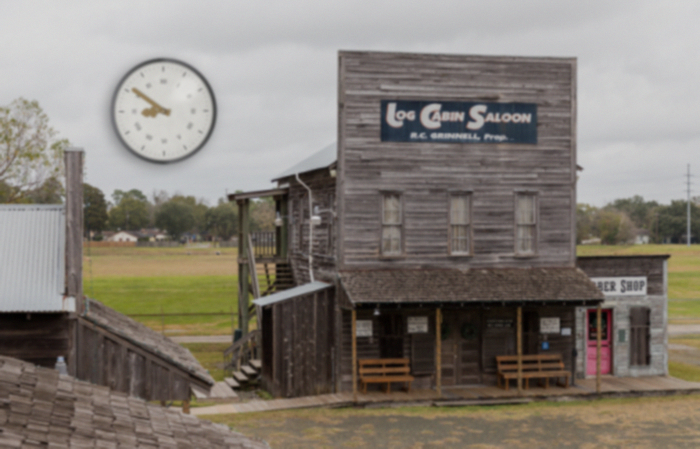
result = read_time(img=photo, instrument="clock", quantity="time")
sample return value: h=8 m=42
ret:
h=8 m=51
